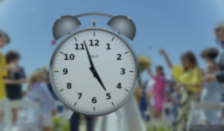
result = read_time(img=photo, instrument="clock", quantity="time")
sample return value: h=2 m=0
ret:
h=4 m=57
